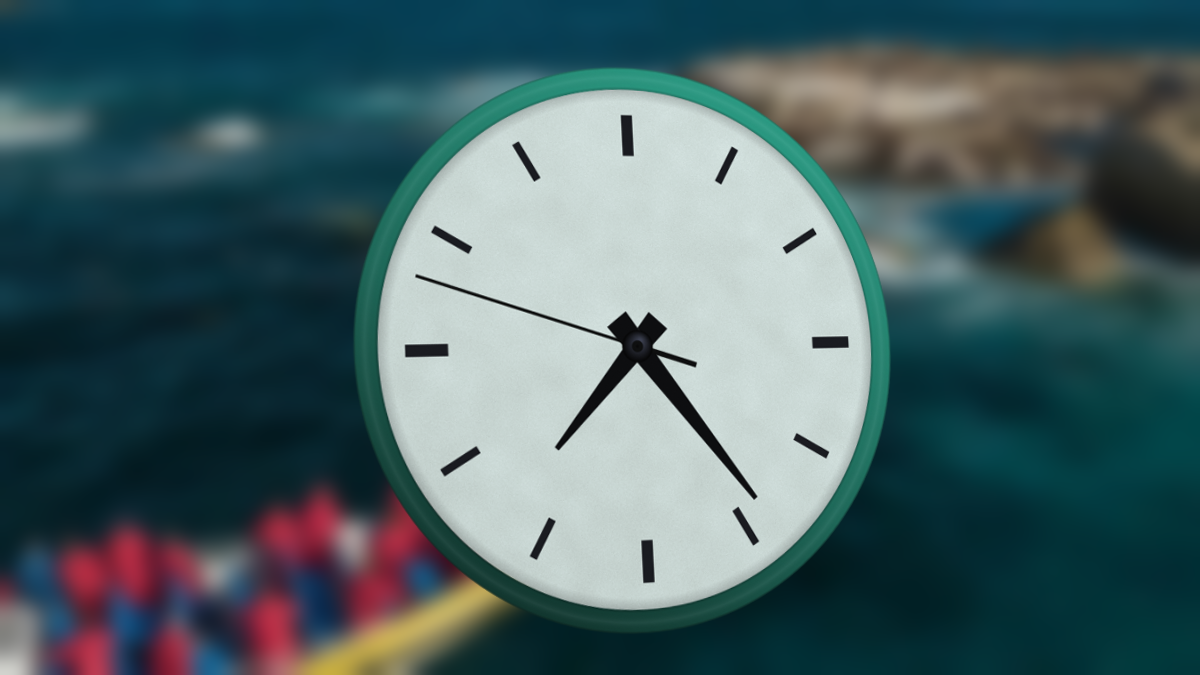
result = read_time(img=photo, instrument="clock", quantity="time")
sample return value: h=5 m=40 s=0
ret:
h=7 m=23 s=48
